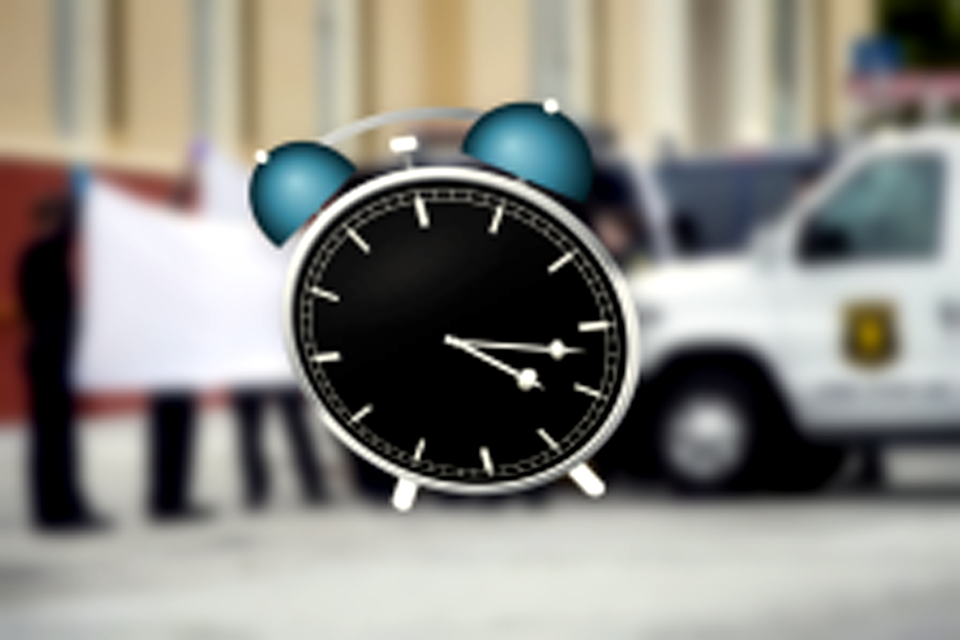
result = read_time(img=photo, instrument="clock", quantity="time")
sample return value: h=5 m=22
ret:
h=4 m=17
